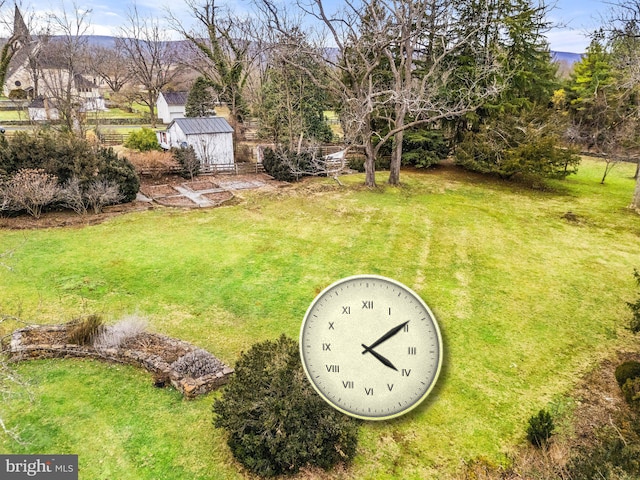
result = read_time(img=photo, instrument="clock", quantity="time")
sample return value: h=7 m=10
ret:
h=4 m=9
